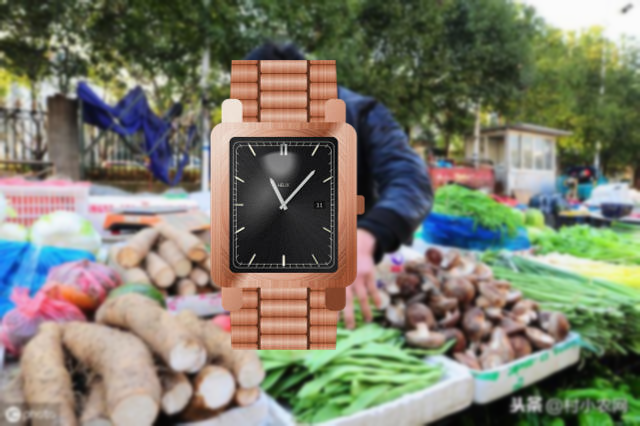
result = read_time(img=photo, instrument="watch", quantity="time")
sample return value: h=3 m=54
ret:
h=11 m=7
